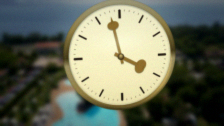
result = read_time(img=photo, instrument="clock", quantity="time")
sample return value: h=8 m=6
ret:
h=3 m=58
